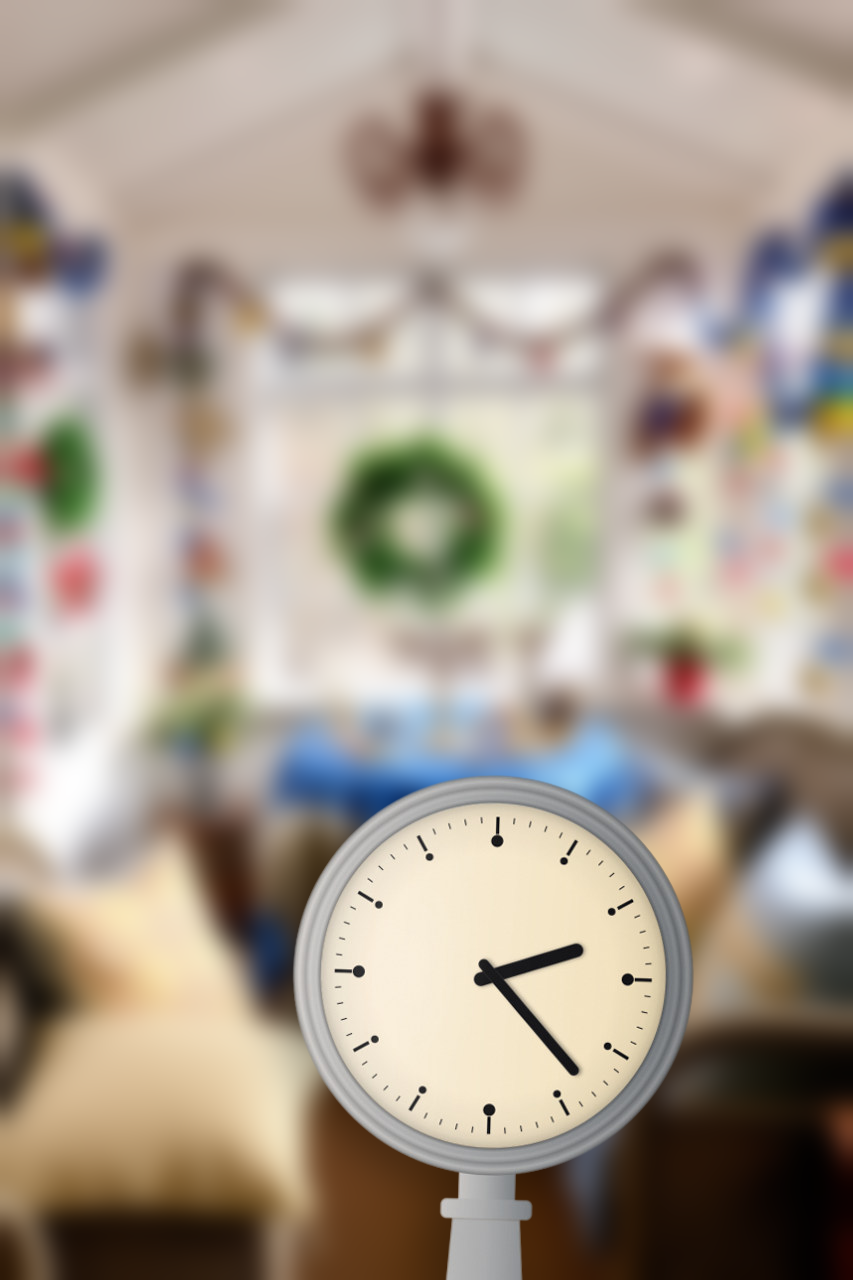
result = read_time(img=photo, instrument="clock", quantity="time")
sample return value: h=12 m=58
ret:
h=2 m=23
